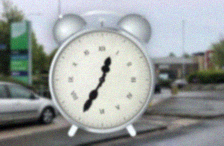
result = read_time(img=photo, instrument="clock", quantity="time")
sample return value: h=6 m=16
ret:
h=12 m=35
